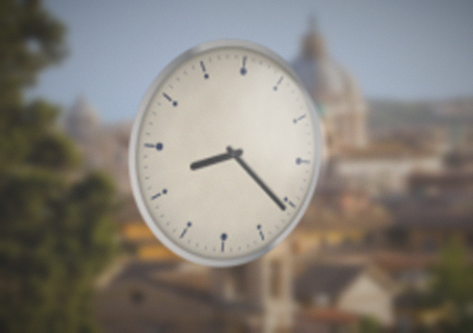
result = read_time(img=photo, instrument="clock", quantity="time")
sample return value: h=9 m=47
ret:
h=8 m=21
